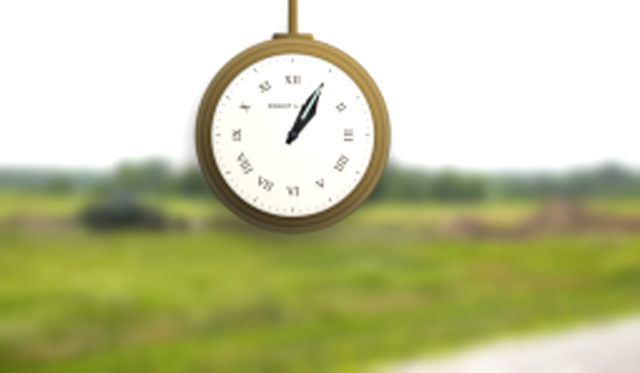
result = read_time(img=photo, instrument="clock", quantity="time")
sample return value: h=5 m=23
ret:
h=1 m=5
